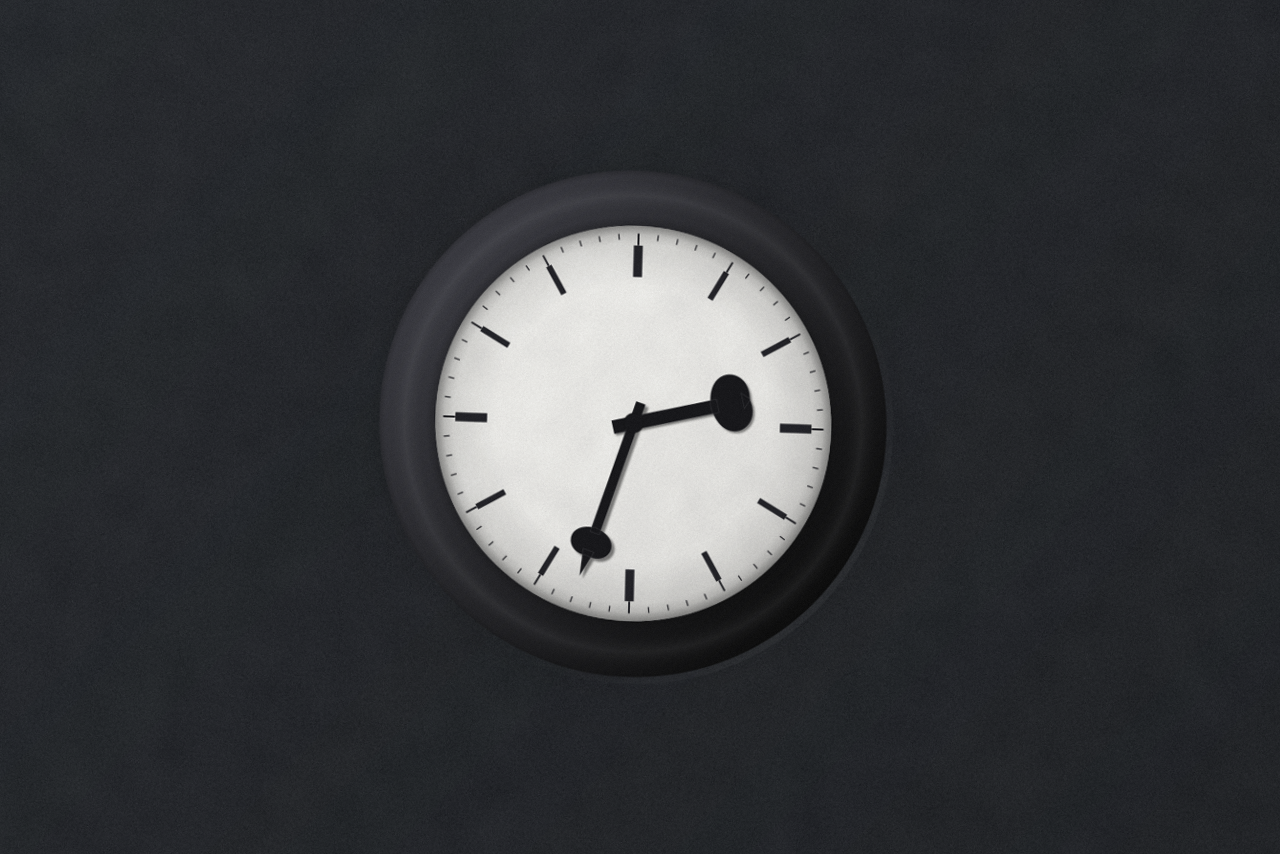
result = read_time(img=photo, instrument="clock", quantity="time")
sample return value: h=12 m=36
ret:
h=2 m=33
